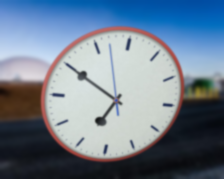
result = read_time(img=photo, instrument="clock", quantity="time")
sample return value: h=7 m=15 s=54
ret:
h=6 m=49 s=57
